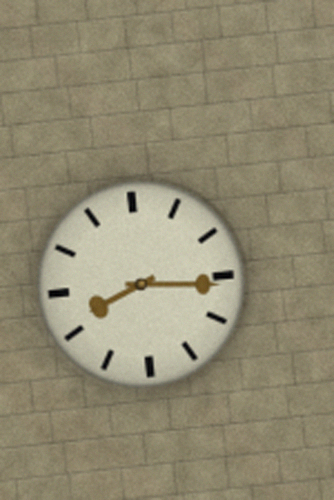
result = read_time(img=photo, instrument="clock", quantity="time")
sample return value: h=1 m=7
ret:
h=8 m=16
